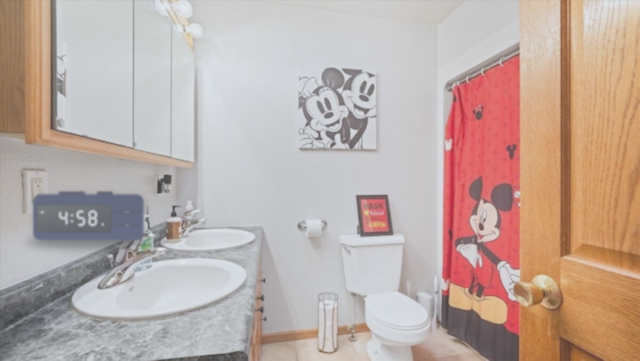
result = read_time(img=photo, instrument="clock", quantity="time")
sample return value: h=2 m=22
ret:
h=4 m=58
